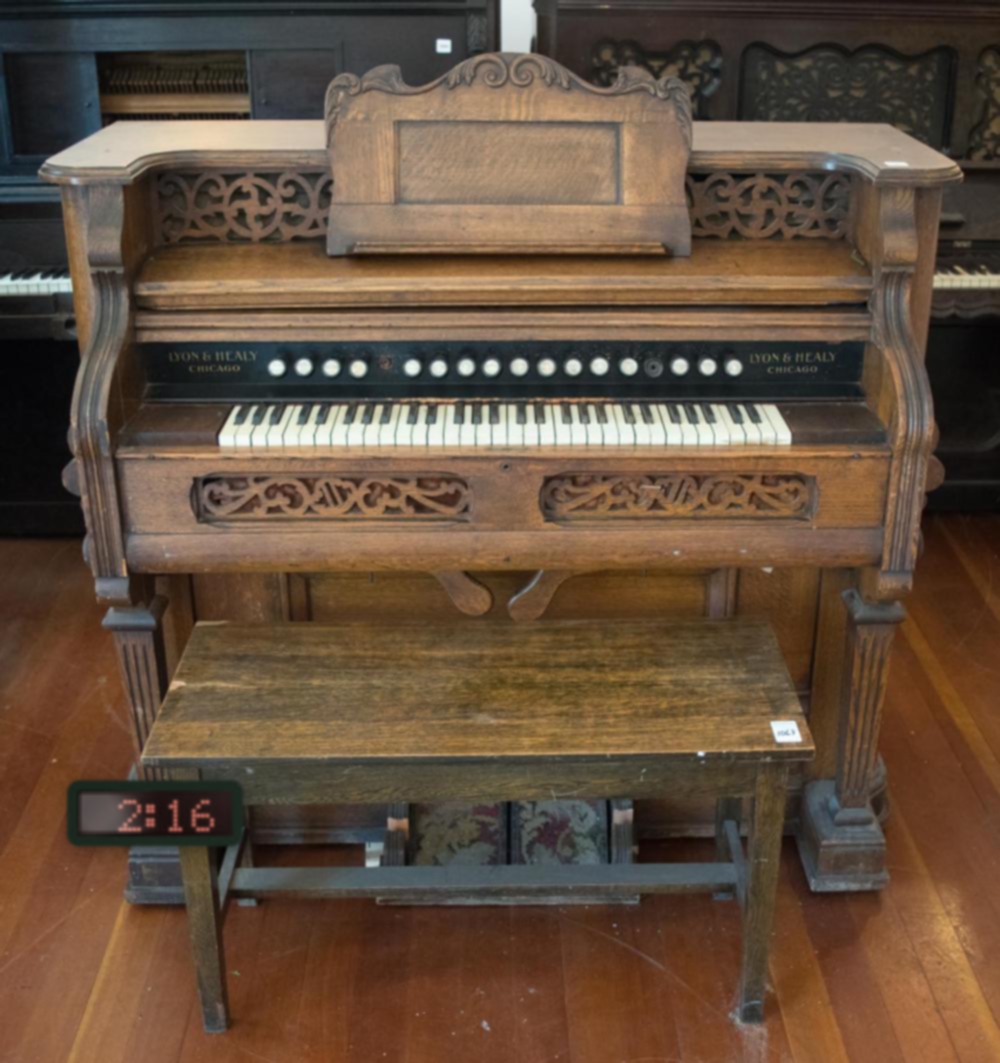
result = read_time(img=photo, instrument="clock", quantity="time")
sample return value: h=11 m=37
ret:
h=2 m=16
